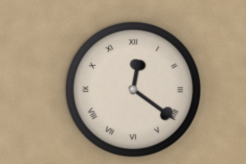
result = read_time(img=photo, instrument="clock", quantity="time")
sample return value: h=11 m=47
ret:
h=12 m=21
